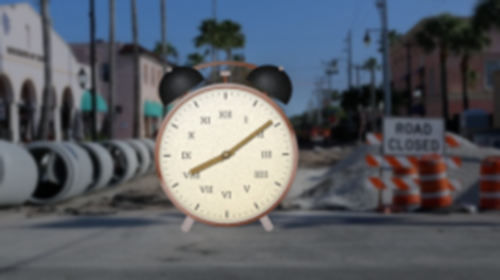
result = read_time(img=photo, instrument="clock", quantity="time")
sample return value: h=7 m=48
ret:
h=8 m=9
